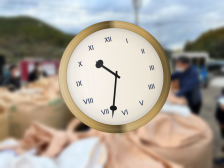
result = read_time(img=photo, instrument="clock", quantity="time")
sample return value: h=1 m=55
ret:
h=10 m=33
